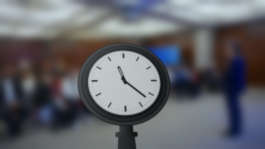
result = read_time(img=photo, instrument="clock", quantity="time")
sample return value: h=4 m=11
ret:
h=11 m=22
